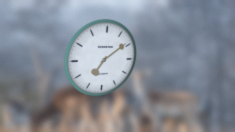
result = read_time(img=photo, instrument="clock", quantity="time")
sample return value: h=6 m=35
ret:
h=7 m=9
